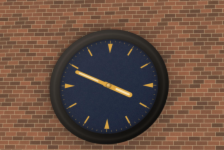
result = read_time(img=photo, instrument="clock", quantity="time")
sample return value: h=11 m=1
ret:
h=3 m=49
